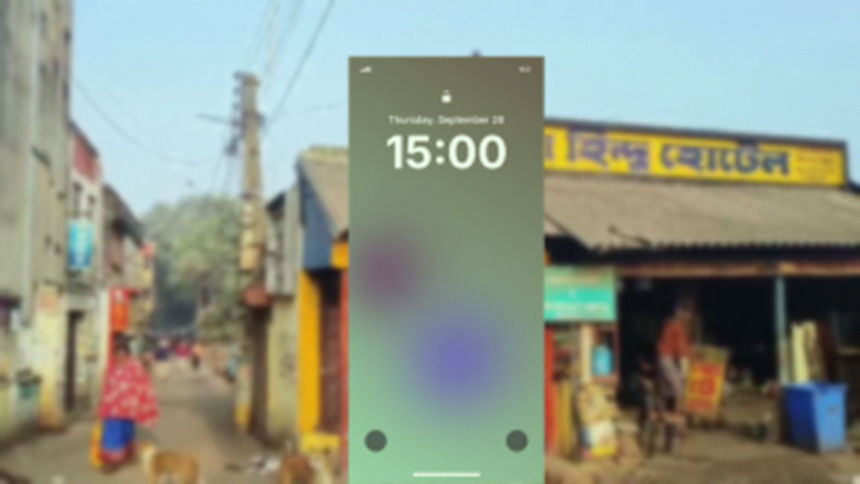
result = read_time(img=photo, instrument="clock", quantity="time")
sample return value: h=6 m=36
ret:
h=15 m=0
